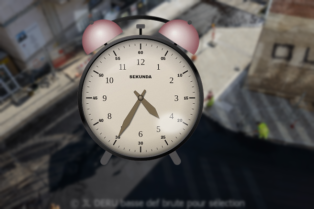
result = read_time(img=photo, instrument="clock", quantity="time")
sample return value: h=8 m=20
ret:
h=4 m=35
